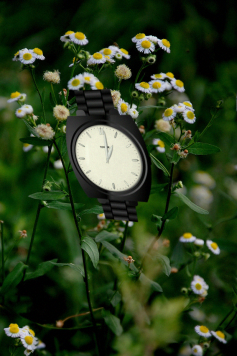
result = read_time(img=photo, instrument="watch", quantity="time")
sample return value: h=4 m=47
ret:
h=1 m=1
